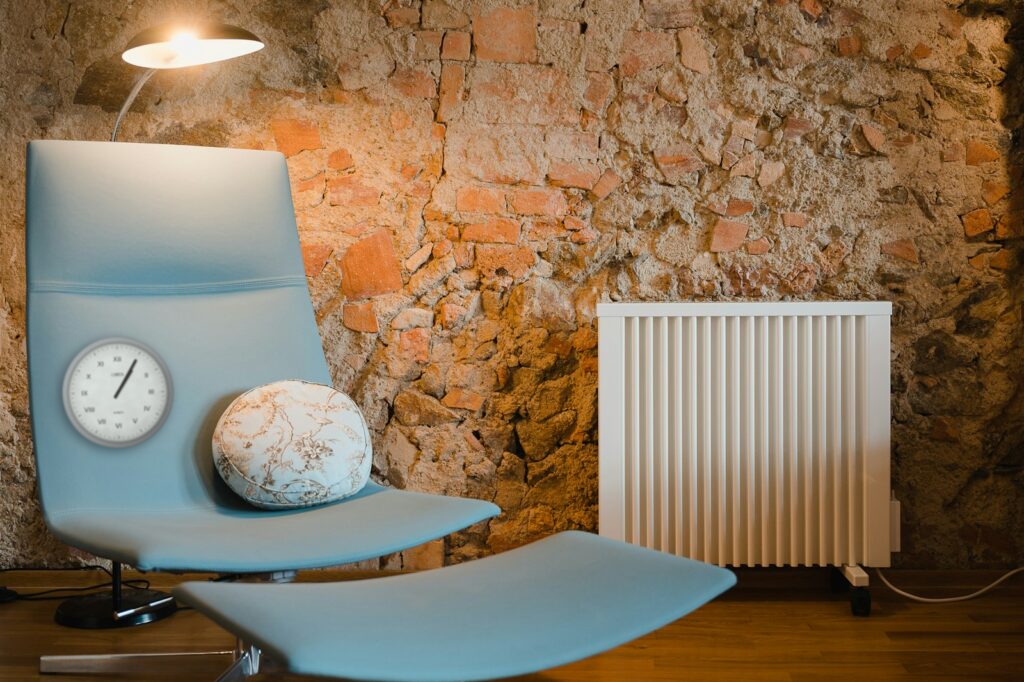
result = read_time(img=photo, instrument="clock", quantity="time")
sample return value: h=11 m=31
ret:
h=1 m=5
